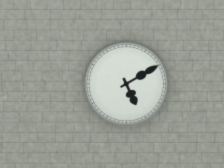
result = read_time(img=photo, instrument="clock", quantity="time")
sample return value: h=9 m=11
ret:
h=5 m=10
